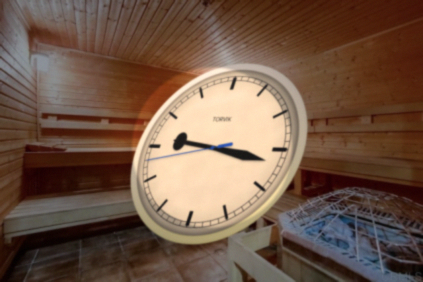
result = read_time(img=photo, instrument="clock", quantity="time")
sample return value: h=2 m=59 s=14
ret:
h=9 m=16 s=43
